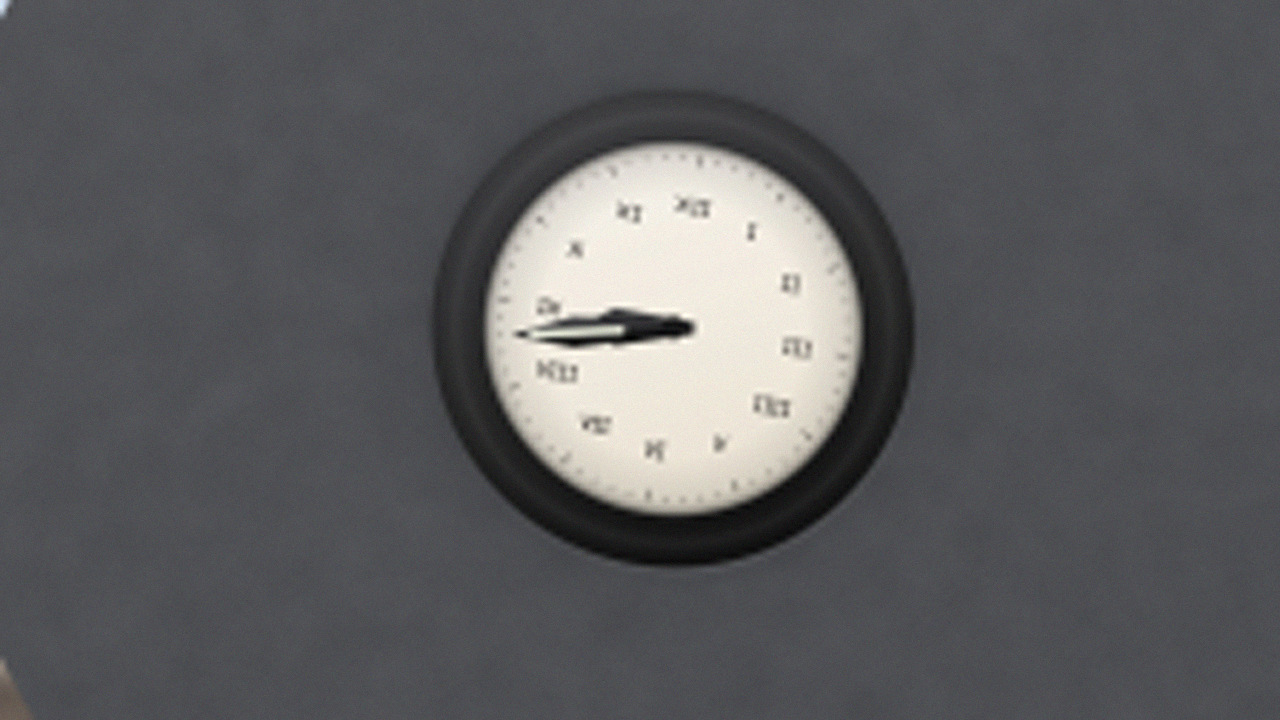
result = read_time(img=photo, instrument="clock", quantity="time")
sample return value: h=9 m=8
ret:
h=8 m=43
